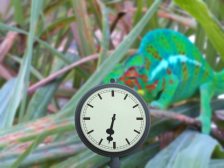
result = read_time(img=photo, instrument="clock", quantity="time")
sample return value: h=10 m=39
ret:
h=6 m=32
